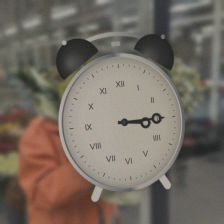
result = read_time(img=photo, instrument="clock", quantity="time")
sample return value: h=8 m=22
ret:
h=3 m=15
